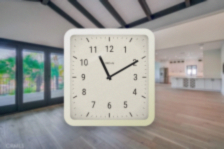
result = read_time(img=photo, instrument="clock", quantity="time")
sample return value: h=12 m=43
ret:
h=11 m=10
